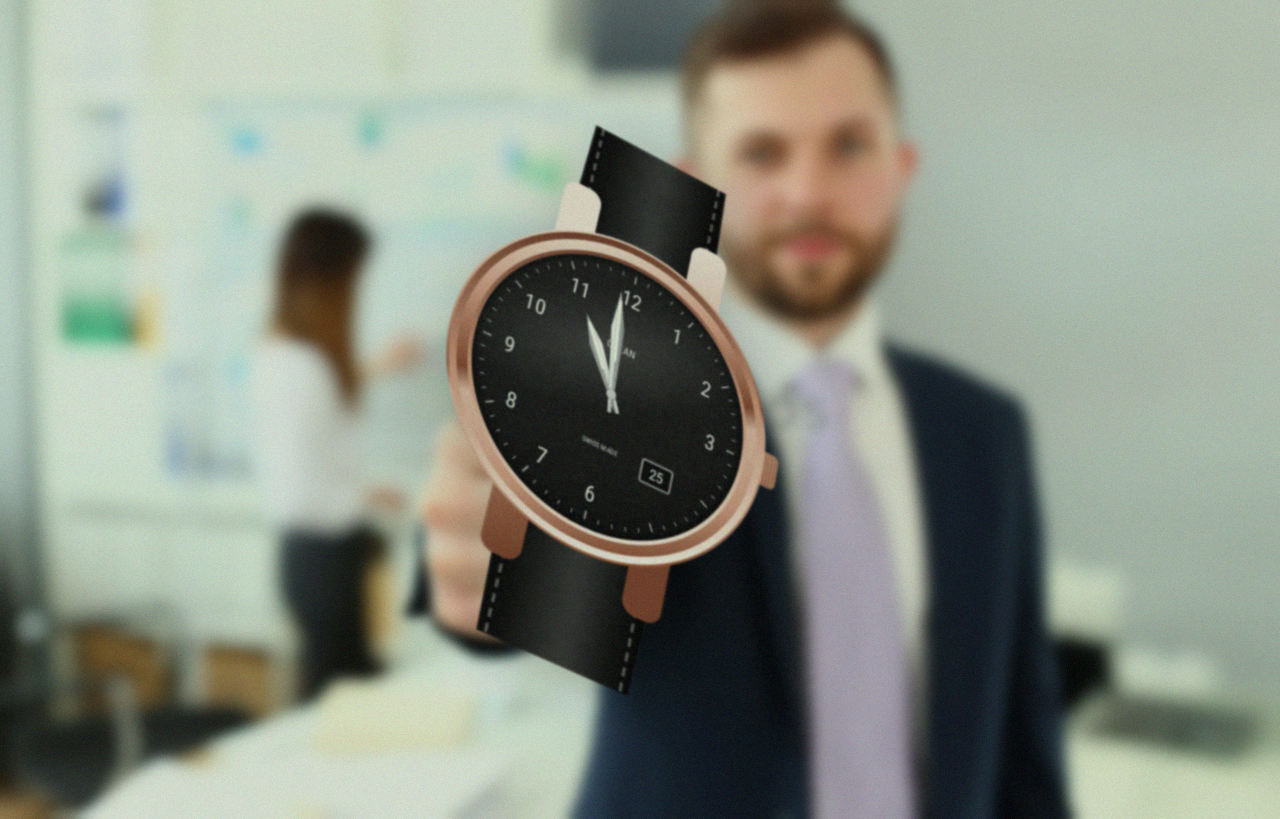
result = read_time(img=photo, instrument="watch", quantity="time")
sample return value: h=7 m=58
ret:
h=10 m=59
